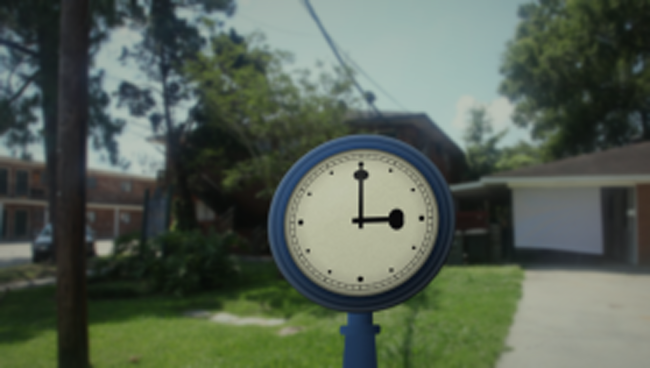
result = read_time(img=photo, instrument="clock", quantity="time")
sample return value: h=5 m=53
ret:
h=3 m=0
